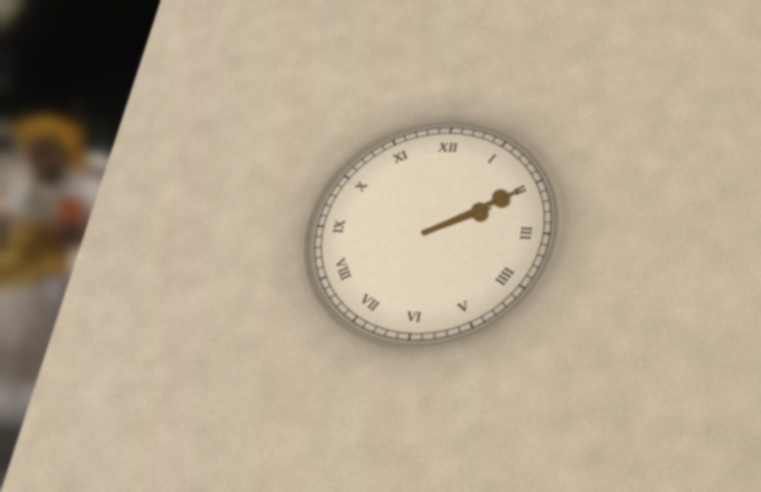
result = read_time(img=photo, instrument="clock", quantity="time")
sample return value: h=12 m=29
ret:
h=2 m=10
